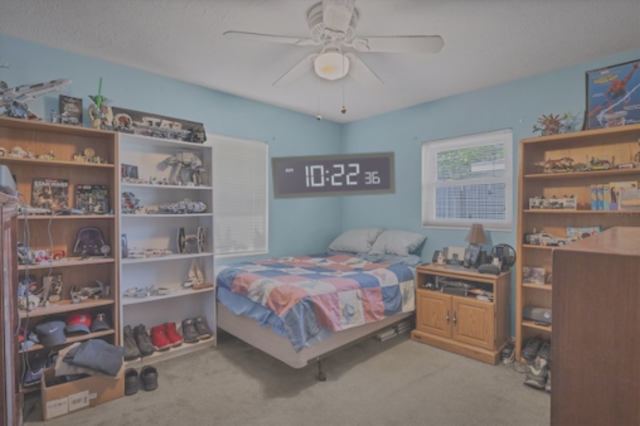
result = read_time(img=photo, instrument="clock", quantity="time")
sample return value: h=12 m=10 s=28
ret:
h=10 m=22 s=36
